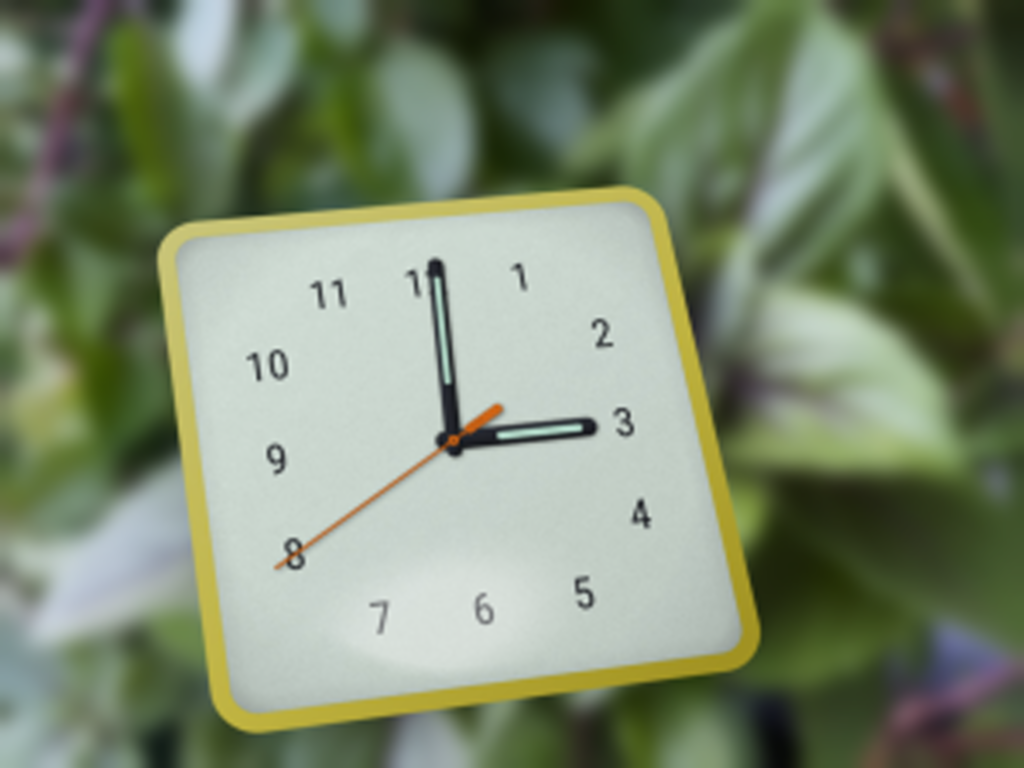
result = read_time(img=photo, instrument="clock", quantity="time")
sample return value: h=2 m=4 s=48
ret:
h=3 m=0 s=40
